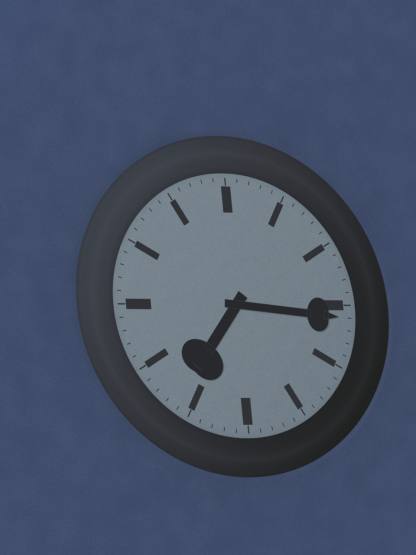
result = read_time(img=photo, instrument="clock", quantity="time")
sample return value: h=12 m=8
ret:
h=7 m=16
